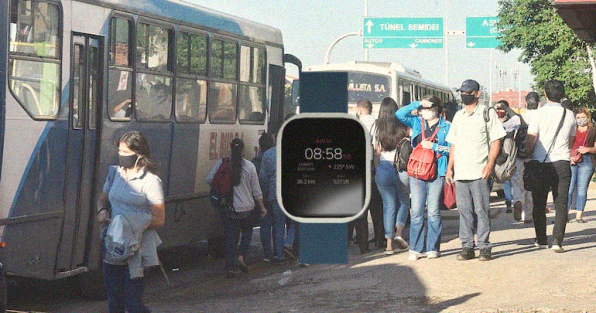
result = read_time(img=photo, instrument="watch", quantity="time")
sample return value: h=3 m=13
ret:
h=8 m=58
